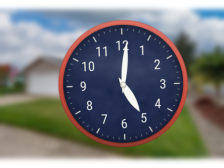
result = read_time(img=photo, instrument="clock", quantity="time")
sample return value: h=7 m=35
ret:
h=5 m=1
